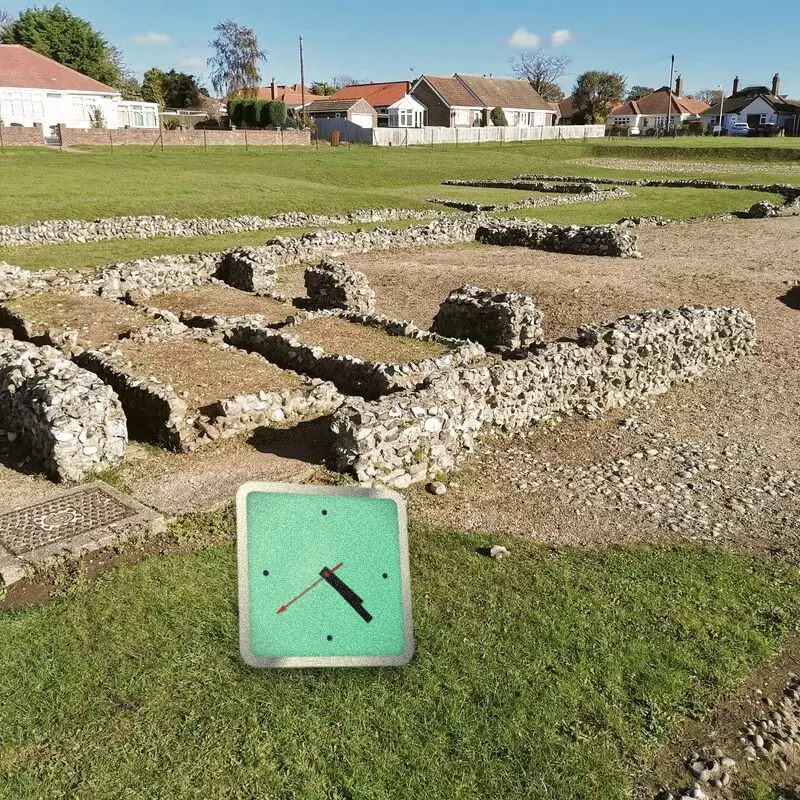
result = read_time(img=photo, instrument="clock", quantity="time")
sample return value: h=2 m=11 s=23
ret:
h=4 m=22 s=39
